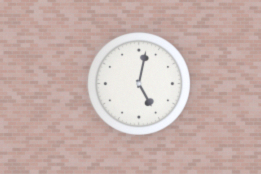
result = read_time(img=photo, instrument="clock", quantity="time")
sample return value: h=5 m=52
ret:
h=5 m=2
